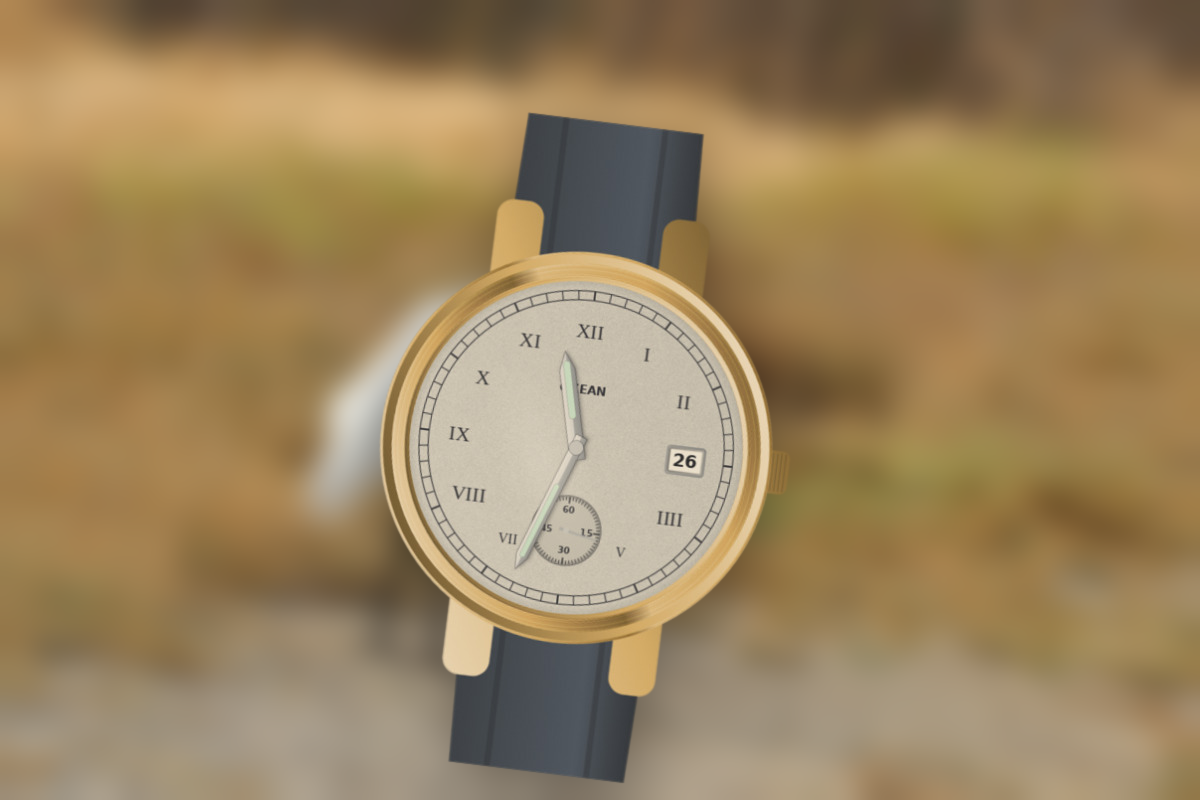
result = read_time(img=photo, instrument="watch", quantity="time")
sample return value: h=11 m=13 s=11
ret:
h=11 m=33 s=17
